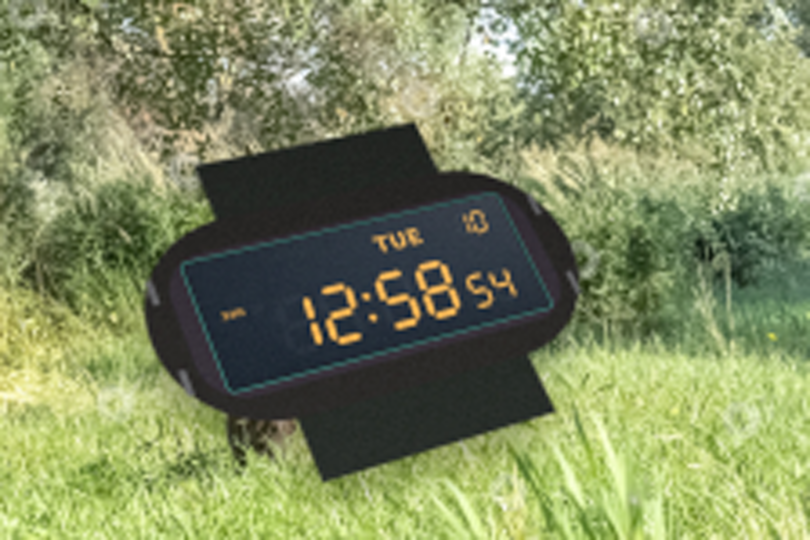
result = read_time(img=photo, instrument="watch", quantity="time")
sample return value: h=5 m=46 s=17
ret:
h=12 m=58 s=54
